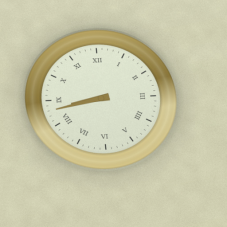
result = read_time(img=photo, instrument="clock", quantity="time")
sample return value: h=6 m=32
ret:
h=8 m=43
